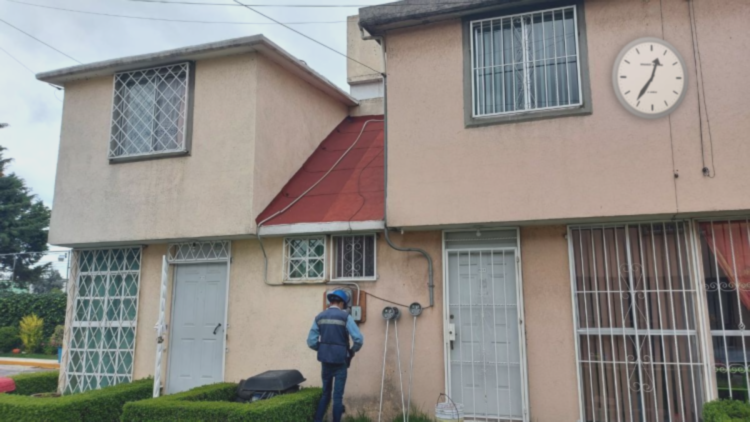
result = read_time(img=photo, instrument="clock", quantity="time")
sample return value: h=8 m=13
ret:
h=12 m=36
